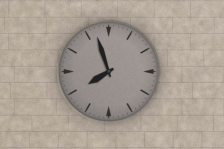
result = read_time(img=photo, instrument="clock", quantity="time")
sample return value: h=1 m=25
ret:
h=7 m=57
